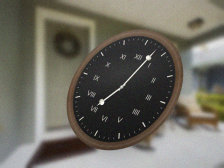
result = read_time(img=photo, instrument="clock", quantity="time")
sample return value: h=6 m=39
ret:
h=7 m=3
